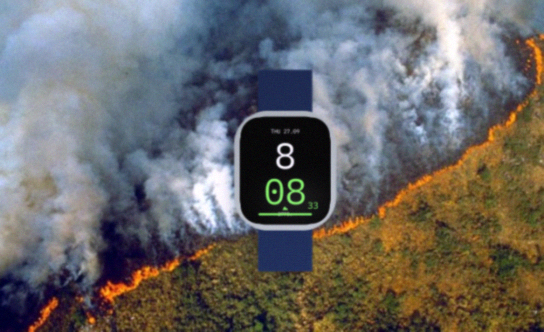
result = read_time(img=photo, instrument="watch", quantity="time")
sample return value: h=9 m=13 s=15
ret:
h=8 m=8 s=33
